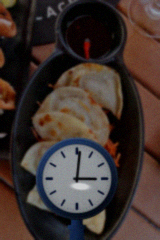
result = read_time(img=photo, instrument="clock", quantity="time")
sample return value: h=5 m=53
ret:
h=3 m=1
